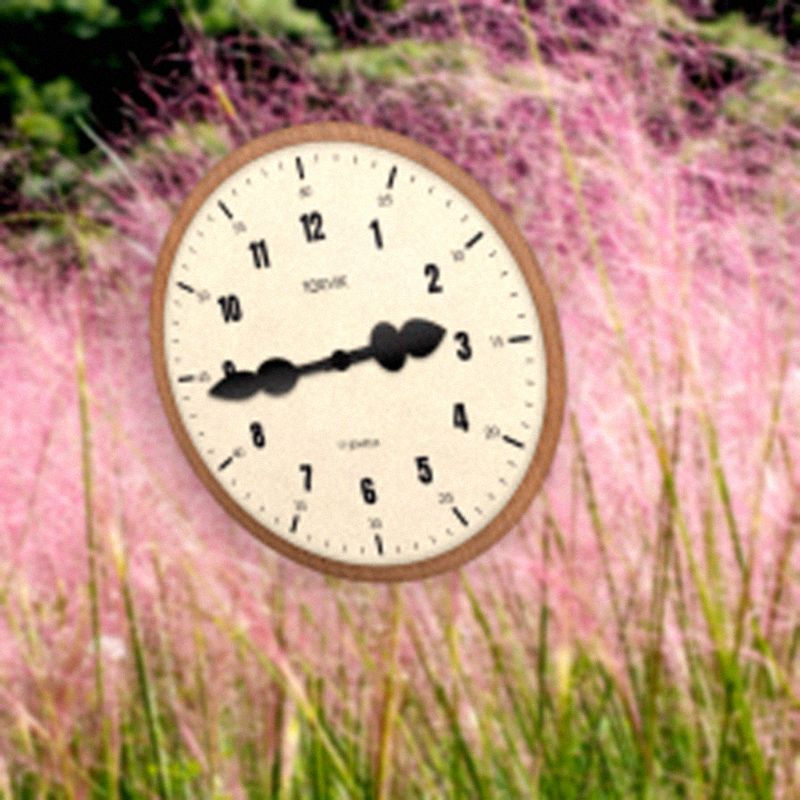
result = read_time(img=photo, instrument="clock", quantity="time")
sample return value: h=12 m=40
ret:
h=2 m=44
